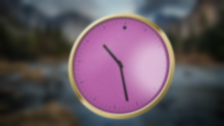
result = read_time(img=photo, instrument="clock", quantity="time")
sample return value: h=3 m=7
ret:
h=10 m=27
